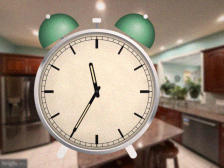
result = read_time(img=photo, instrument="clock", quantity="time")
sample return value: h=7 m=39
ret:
h=11 m=35
